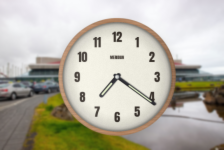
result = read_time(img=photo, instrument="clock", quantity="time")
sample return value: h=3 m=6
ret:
h=7 m=21
